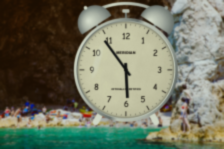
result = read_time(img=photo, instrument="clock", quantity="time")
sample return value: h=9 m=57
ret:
h=5 m=54
